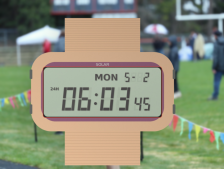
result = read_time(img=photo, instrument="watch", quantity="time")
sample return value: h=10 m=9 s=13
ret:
h=6 m=3 s=45
